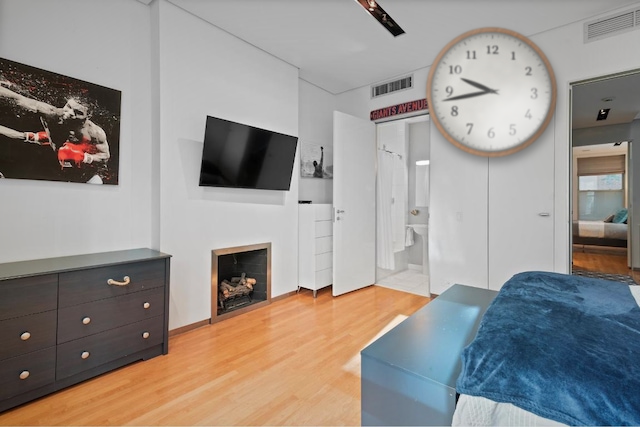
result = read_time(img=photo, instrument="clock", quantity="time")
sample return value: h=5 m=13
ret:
h=9 m=43
